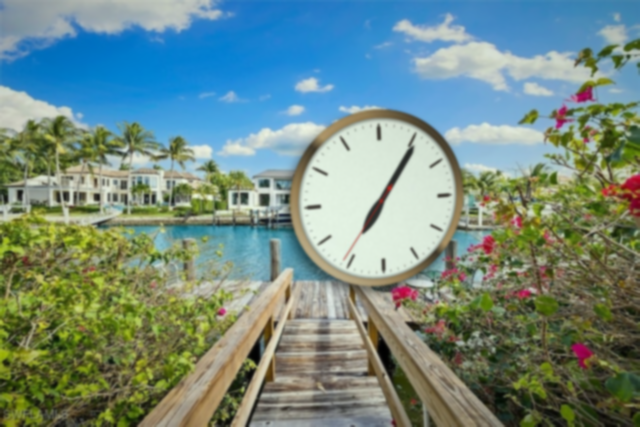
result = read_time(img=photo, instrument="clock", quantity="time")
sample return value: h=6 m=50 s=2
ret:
h=7 m=5 s=36
